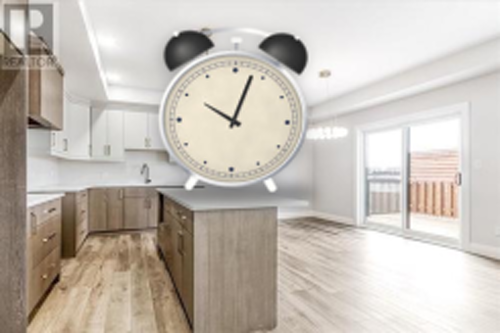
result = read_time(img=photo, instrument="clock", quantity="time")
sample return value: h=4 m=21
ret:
h=10 m=3
